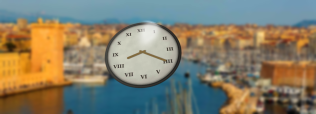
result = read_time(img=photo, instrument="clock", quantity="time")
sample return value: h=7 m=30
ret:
h=8 m=20
